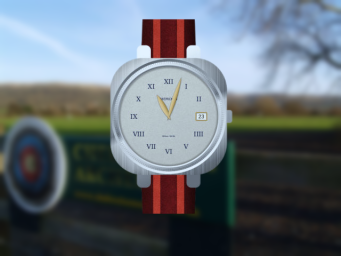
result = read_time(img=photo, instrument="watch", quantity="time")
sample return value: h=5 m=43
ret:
h=11 m=3
